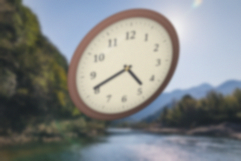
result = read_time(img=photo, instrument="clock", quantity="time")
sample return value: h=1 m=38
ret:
h=4 m=41
